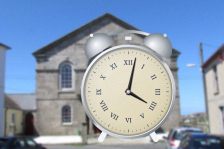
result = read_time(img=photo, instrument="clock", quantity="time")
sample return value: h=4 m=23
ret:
h=4 m=2
